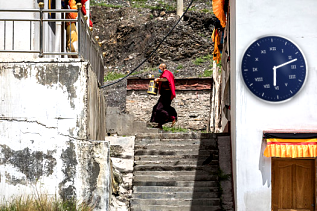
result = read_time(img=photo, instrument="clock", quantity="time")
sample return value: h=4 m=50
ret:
h=6 m=12
